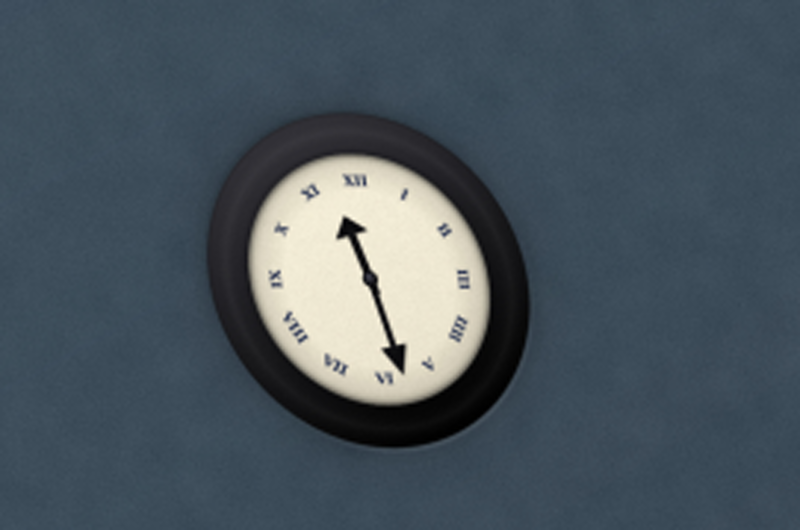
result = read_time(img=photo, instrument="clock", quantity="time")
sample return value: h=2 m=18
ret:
h=11 m=28
